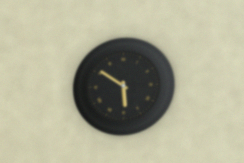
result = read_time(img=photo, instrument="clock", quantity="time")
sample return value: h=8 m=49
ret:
h=5 m=51
